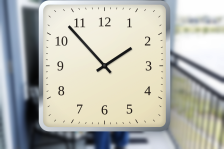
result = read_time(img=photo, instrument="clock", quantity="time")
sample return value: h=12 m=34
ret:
h=1 m=53
